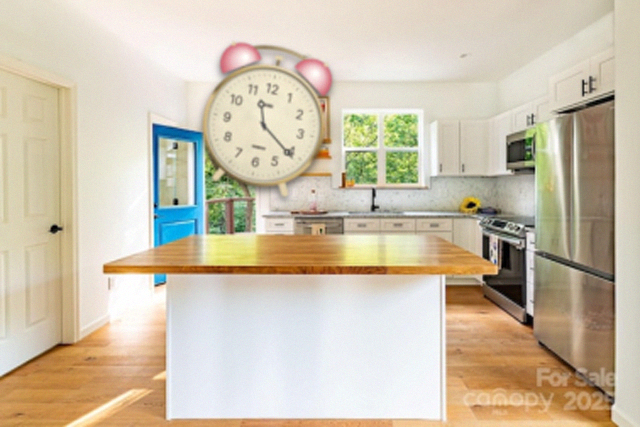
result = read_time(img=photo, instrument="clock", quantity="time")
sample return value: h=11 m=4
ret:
h=11 m=21
